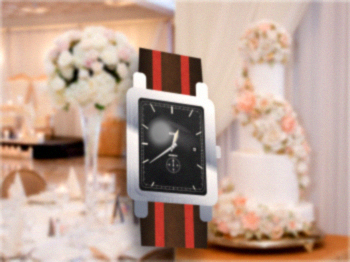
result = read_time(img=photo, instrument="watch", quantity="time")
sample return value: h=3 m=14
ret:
h=12 m=39
